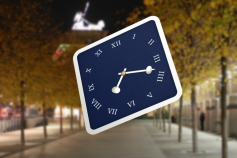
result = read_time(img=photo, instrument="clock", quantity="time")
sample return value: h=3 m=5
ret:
h=7 m=18
